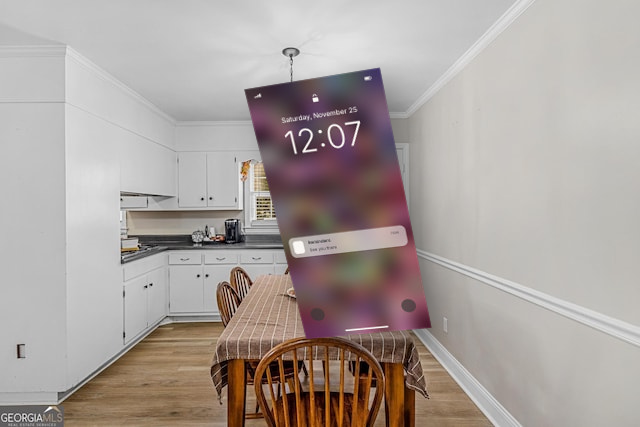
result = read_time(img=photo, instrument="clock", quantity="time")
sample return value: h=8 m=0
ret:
h=12 m=7
